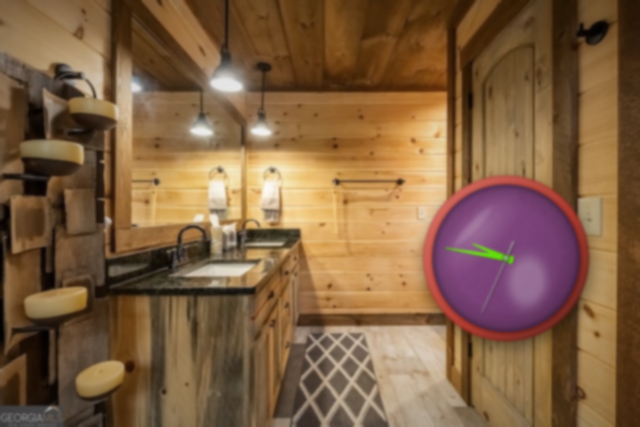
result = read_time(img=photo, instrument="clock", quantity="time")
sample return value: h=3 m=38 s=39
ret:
h=9 m=46 s=34
